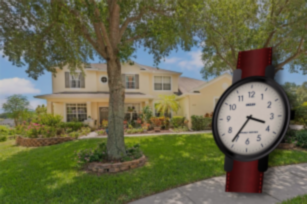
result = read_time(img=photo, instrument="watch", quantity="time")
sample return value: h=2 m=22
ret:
h=3 m=36
